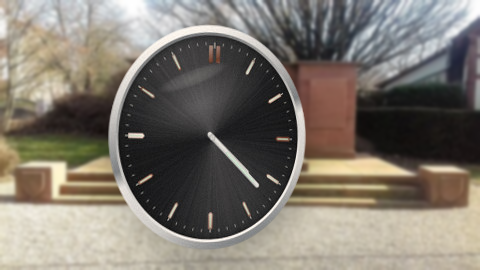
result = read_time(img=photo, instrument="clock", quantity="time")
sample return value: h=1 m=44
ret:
h=4 m=22
